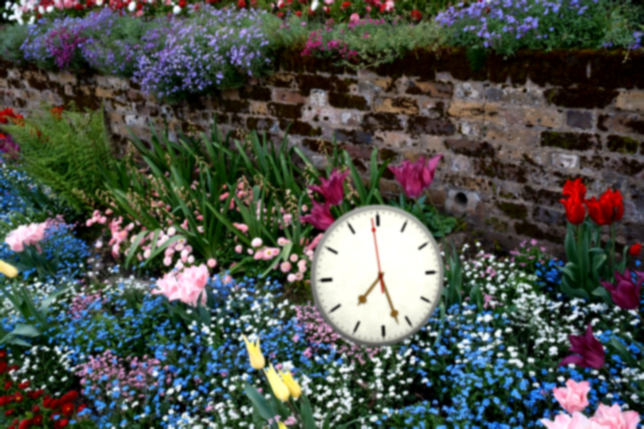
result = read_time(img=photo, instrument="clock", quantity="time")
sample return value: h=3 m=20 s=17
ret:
h=7 m=26 s=59
